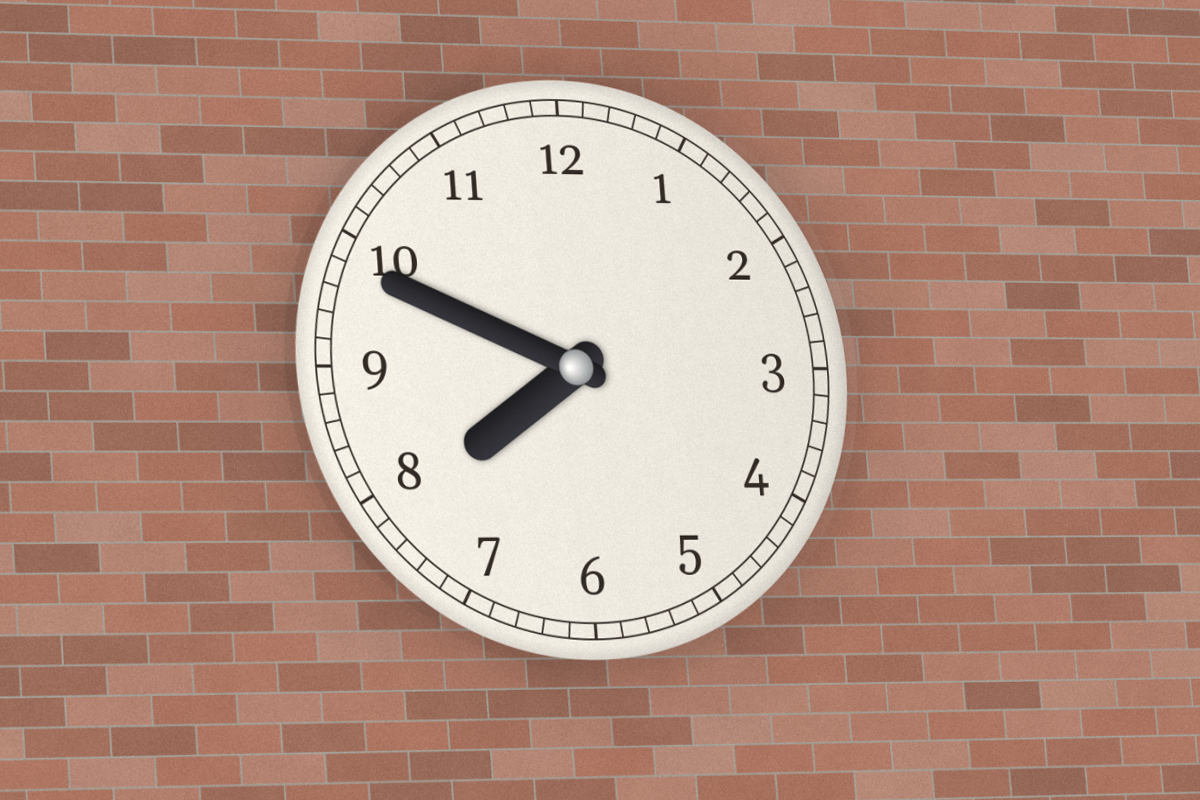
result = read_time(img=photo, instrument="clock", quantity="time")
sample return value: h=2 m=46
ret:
h=7 m=49
